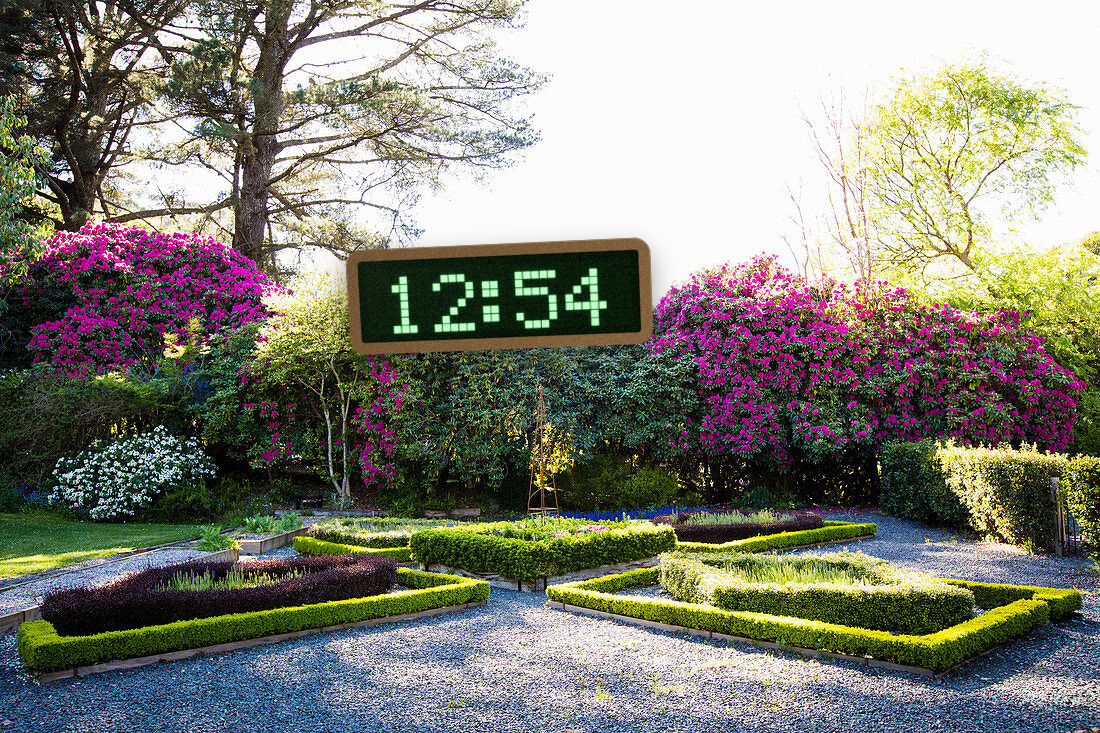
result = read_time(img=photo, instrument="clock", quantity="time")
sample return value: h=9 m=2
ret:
h=12 m=54
